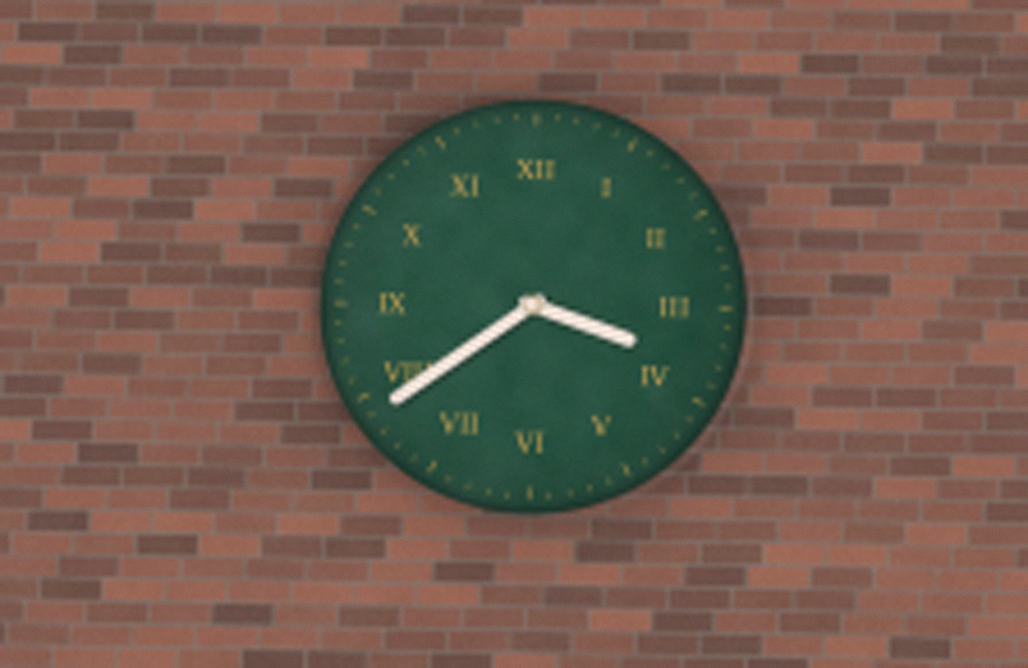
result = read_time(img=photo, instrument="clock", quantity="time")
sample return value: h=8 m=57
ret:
h=3 m=39
